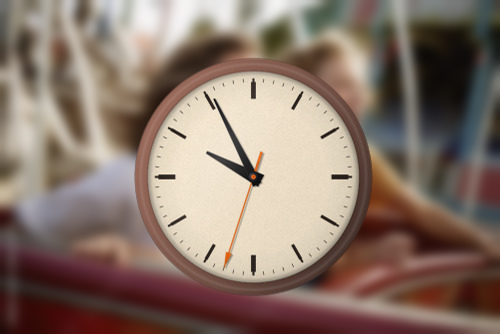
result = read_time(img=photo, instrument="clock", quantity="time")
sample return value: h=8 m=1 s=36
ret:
h=9 m=55 s=33
